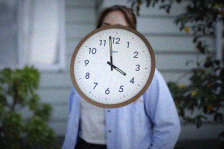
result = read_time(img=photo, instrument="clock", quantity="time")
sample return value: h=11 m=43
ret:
h=3 m=58
